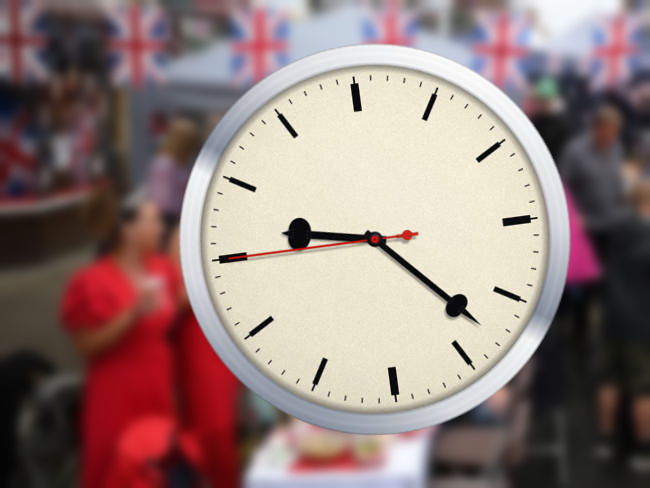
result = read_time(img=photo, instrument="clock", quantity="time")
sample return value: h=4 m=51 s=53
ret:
h=9 m=22 s=45
